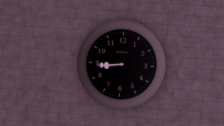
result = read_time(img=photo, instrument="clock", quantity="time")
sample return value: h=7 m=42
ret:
h=8 m=44
